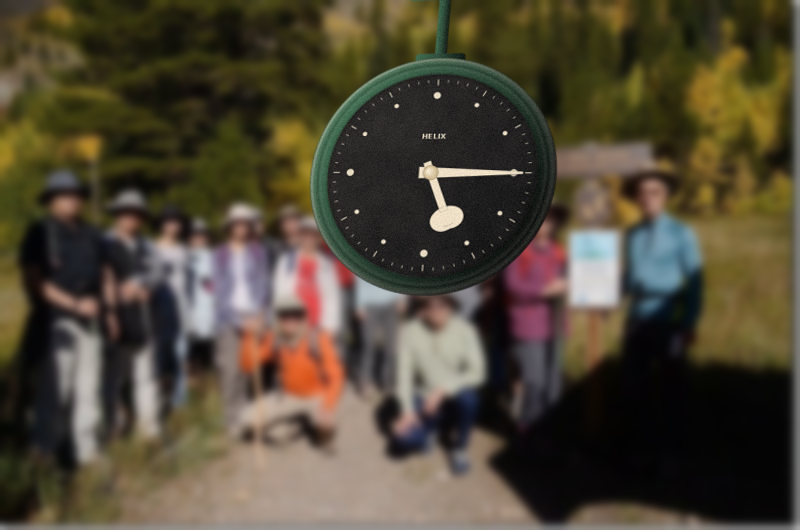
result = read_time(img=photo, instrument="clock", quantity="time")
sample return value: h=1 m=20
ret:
h=5 m=15
